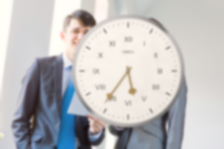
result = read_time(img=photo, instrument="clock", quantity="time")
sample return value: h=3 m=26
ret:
h=5 m=36
